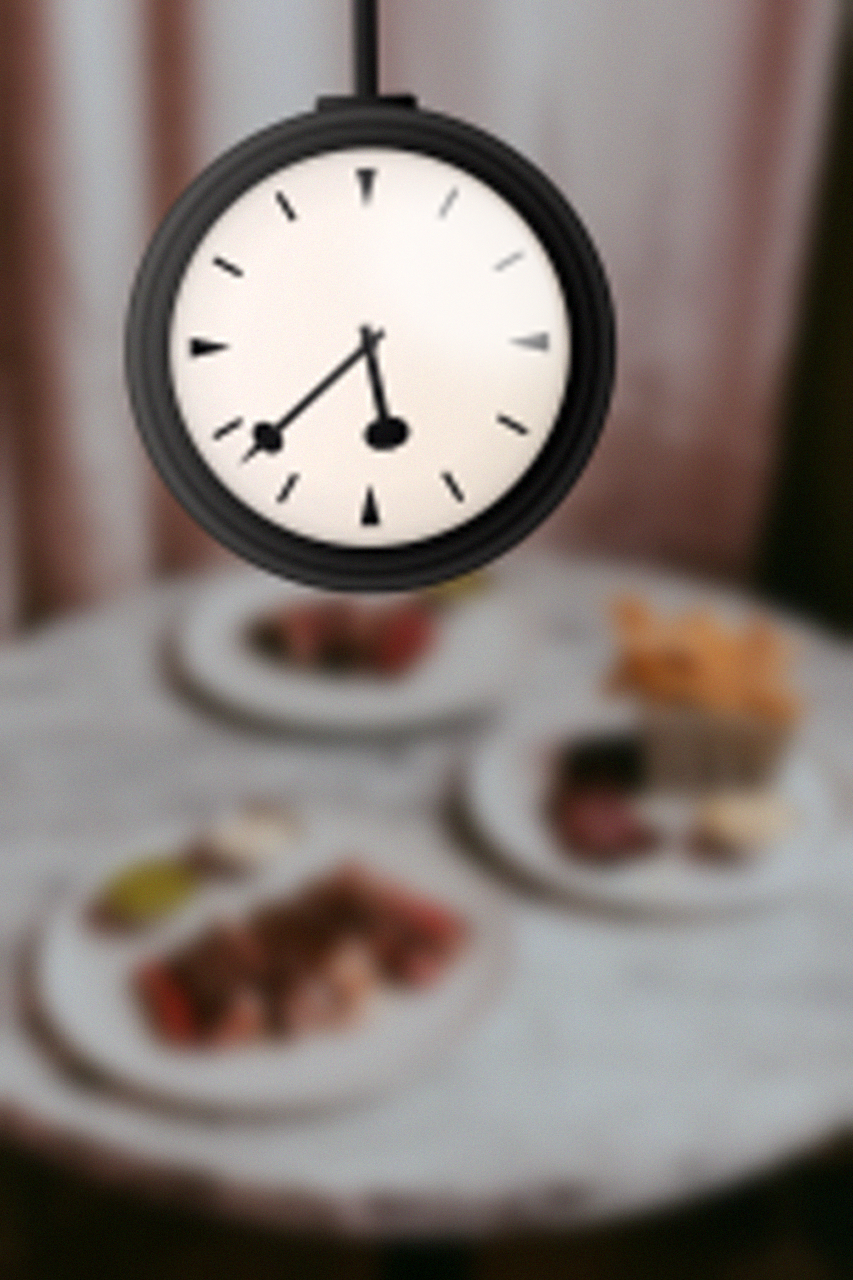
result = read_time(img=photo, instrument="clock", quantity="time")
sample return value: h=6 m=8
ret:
h=5 m=38
